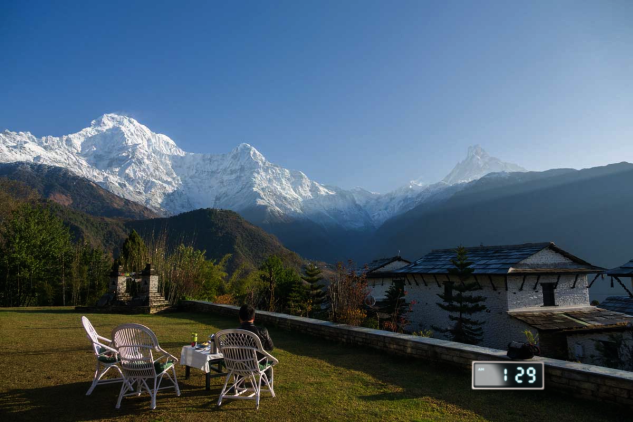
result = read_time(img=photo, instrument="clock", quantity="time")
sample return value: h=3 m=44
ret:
h=1 m=29
